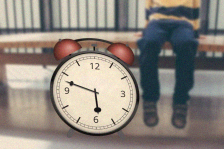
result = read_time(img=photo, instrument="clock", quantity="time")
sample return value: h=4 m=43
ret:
h=5 m=48
